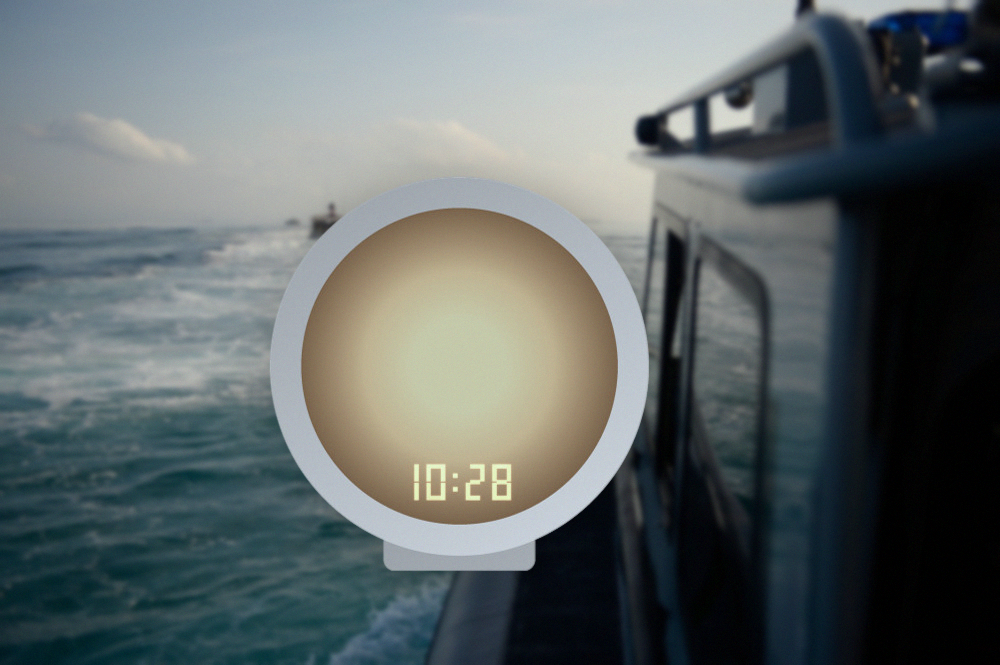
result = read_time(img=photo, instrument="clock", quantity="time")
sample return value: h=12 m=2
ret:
h=10 m=28
